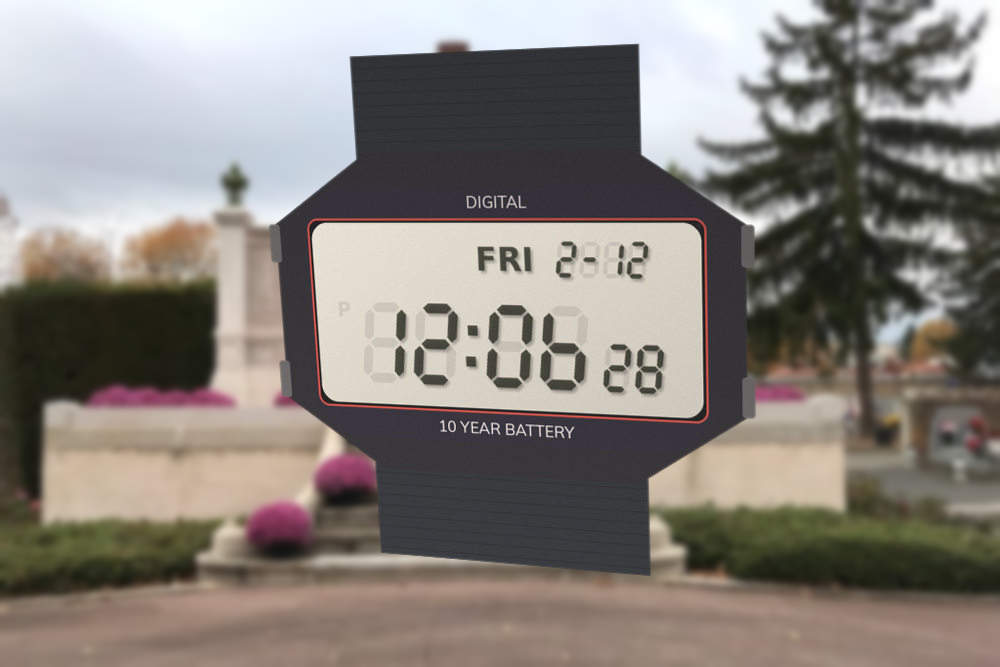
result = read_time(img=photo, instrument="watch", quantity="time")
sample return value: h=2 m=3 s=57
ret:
h=12 m=6 s=28
